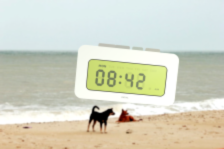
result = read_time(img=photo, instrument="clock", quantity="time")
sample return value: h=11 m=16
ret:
h=8 m=42
